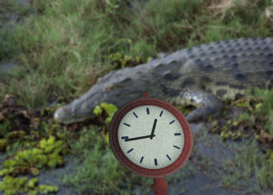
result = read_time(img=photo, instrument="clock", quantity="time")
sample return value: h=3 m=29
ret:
h=12 m=44
